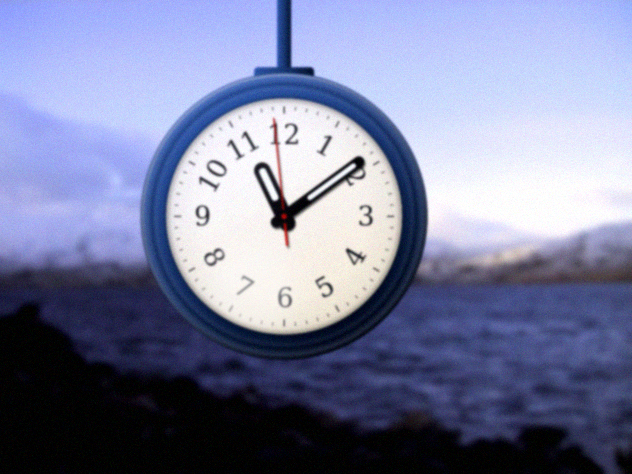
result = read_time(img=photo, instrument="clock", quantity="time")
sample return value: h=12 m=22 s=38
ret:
h=11 m=8 s=59
